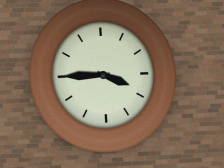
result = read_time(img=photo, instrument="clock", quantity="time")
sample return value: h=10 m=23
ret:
h=3 m=45
